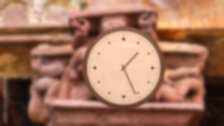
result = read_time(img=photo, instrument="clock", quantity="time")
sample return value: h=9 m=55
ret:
h=1 m=26
